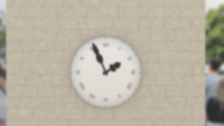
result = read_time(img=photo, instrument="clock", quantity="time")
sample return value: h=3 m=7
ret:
h=1 m=56
